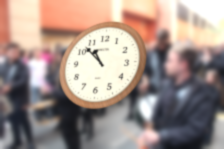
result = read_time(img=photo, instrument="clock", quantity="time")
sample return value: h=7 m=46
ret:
h=10 m=52
